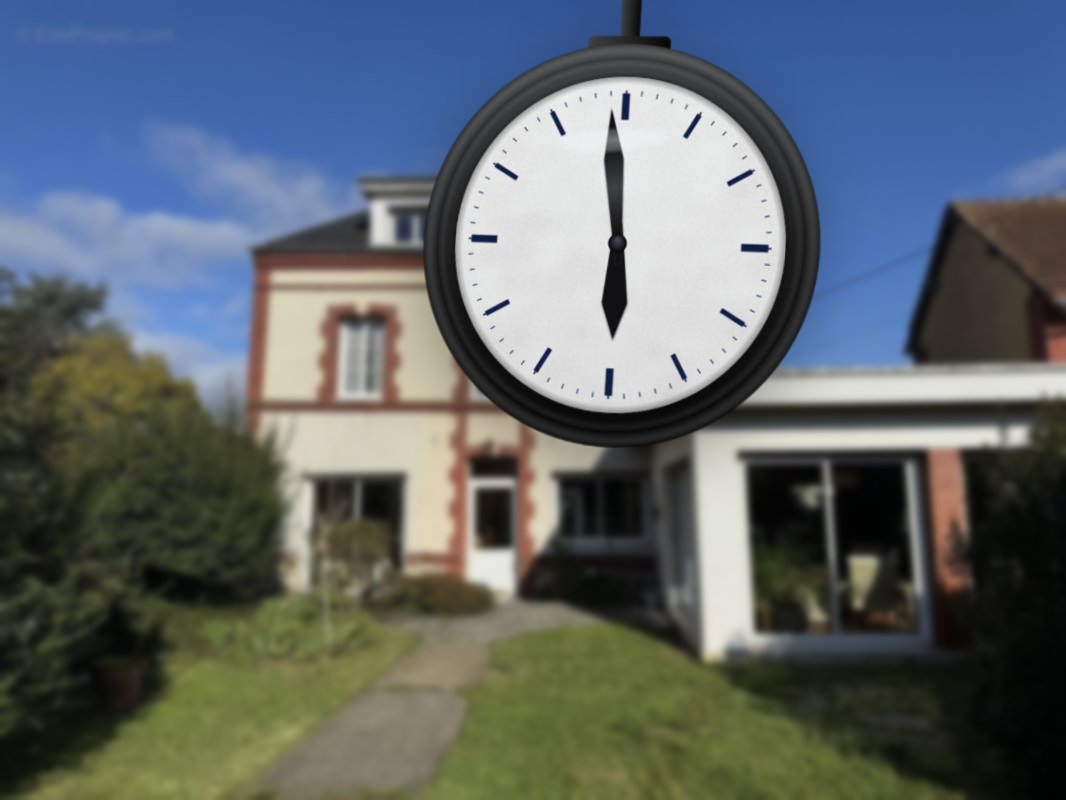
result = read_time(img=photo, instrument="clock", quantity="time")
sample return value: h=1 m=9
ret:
h=5 m=59
